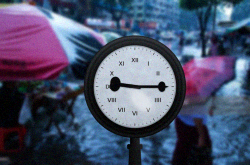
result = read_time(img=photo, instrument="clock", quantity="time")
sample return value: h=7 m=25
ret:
h=9 m=15
